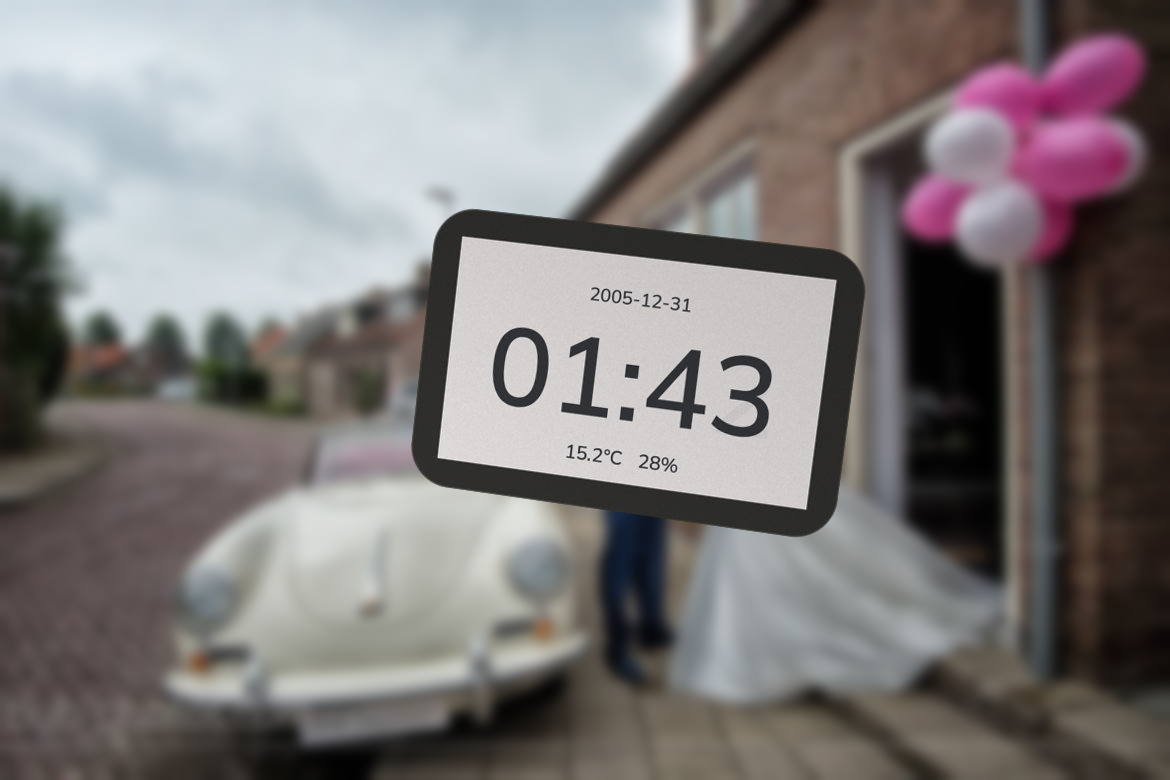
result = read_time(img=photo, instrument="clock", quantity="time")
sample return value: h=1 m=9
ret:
h=1 m=43
